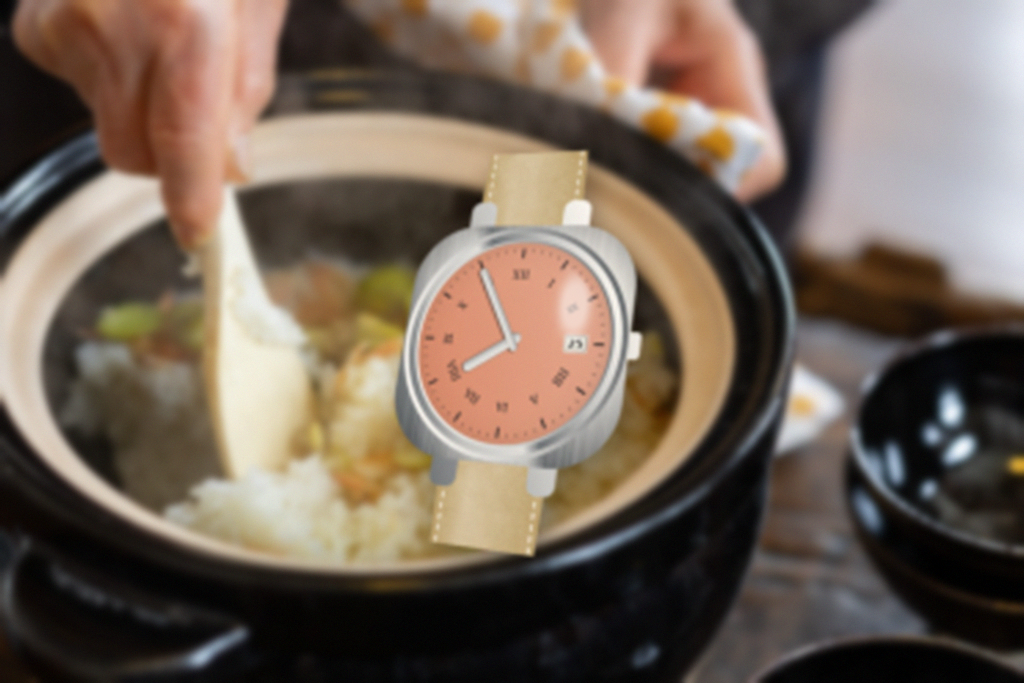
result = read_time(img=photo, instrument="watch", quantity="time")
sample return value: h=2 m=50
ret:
h=7 m=55
